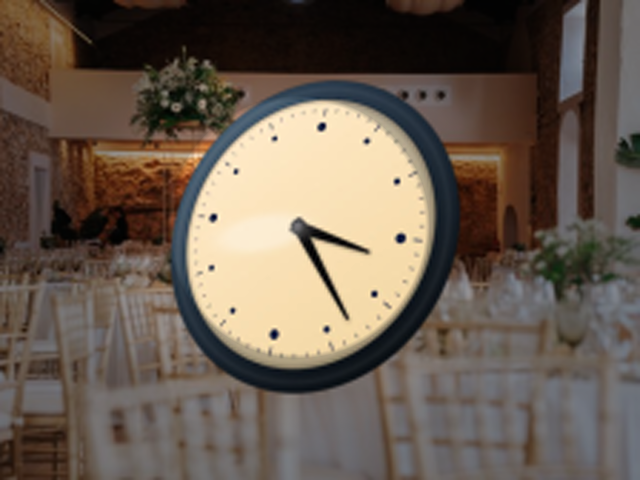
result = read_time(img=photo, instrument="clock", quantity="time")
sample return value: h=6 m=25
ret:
h=3 m=23
